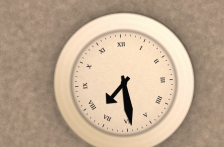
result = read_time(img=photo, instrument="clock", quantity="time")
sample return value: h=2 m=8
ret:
h=7 m=29
